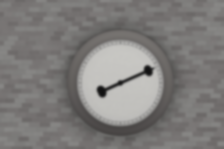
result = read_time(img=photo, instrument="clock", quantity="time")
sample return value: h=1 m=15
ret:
h=8 m=11
